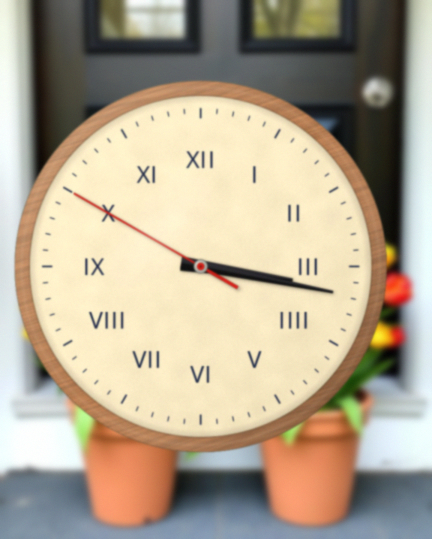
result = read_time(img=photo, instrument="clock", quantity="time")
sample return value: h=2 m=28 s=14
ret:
h=3 m=16 s=50
